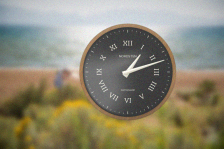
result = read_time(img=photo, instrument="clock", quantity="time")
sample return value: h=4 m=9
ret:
h=1 m=12
